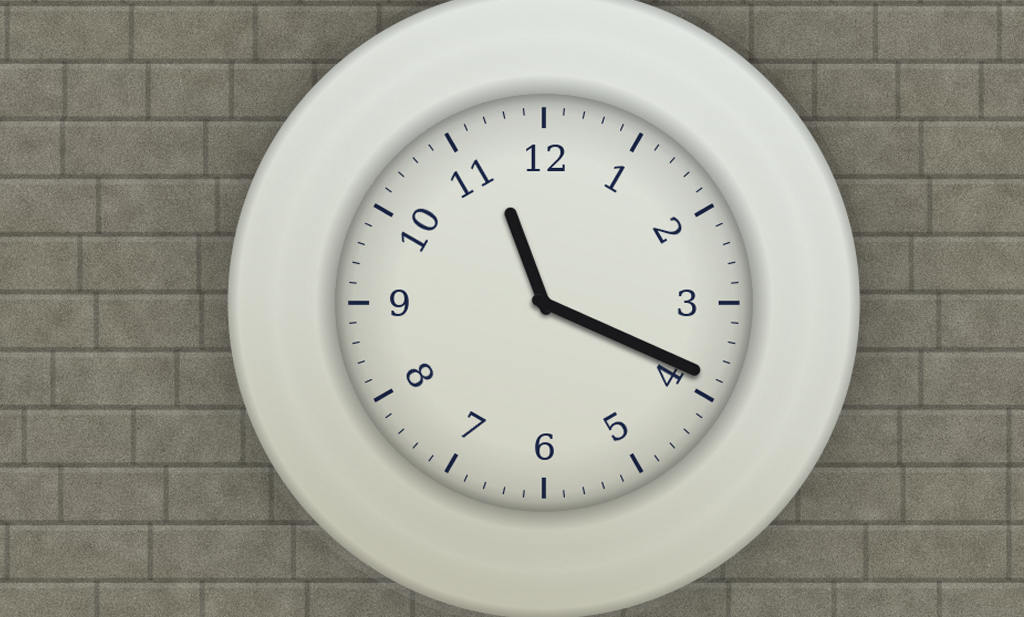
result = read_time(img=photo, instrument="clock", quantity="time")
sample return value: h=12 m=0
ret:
h=11 m=19
